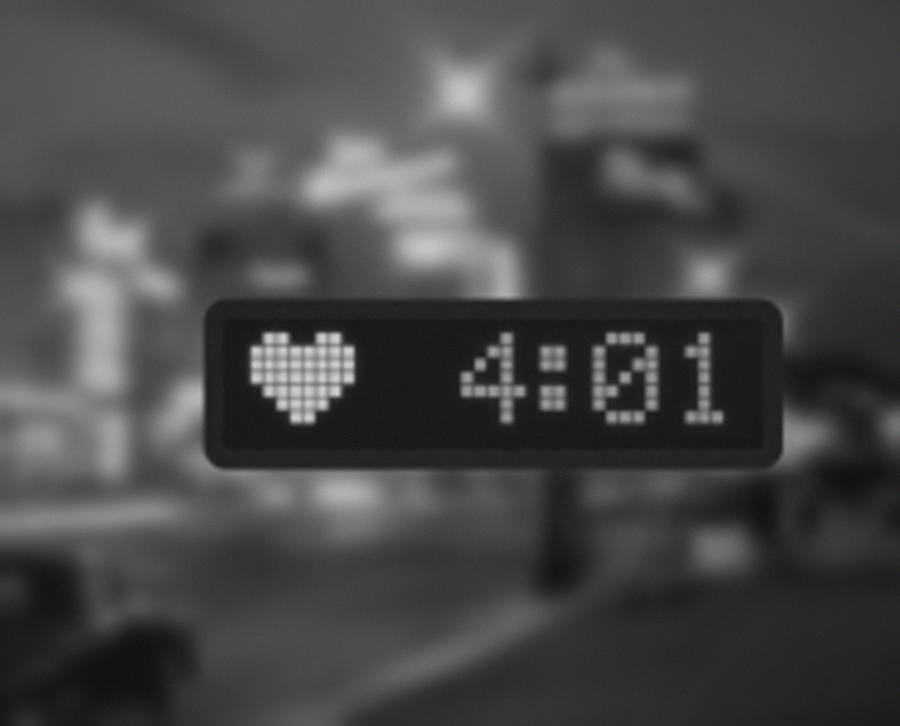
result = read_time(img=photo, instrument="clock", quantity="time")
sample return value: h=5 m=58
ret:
h=4 m=1
